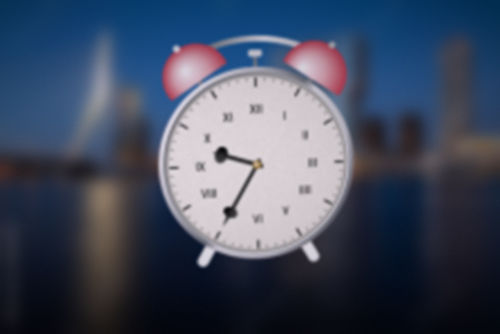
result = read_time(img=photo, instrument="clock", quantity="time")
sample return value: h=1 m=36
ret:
h=9 m=35
